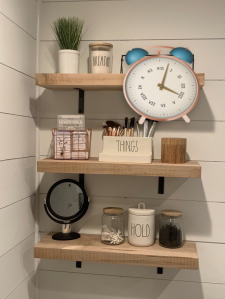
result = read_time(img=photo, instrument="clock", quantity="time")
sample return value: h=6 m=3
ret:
h=4 m=3
